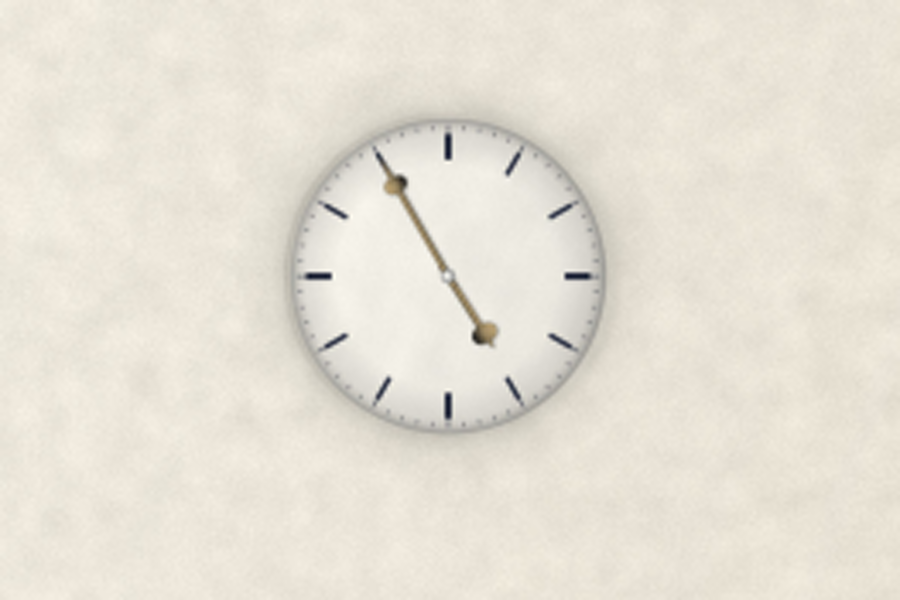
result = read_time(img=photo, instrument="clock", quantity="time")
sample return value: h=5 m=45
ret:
h=4 m=55
